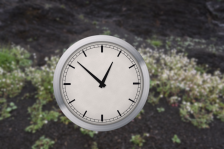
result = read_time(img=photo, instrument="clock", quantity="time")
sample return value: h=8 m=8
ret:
h=12 m=52
